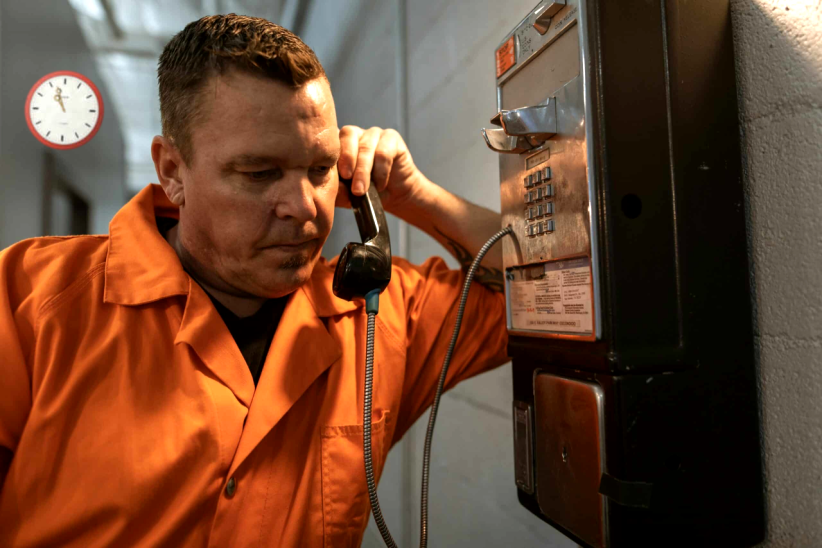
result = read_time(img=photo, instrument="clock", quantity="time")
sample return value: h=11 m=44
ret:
h=10 m=57
